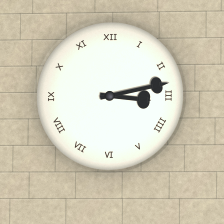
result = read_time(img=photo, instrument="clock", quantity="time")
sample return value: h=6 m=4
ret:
h=3 m=13
